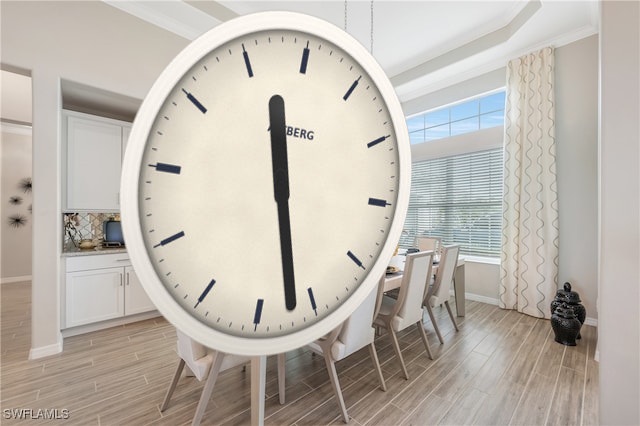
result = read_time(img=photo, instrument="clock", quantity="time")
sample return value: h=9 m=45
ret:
h=11 m=27
